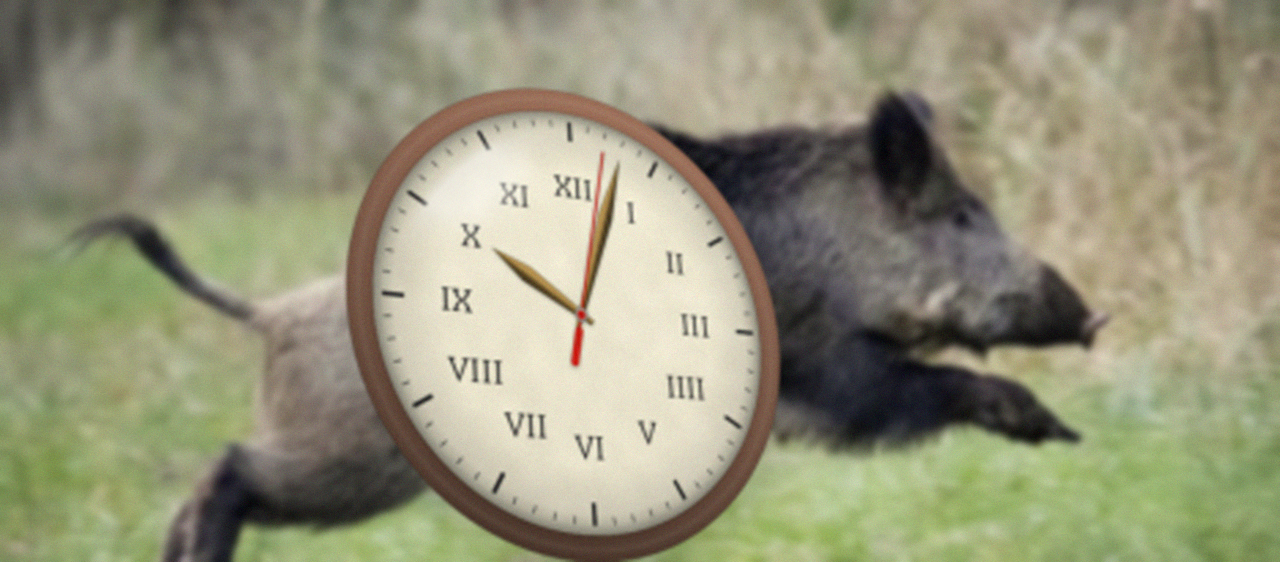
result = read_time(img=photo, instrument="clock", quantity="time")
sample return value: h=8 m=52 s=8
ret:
h=10 m=3 s=2
